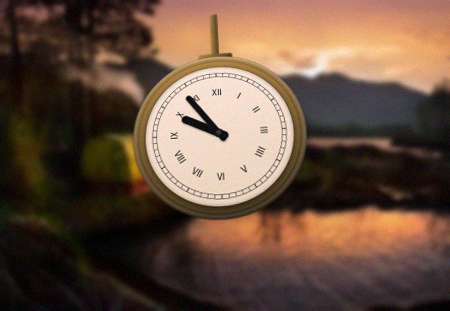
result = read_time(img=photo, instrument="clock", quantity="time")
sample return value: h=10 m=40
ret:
h=9 m=54
